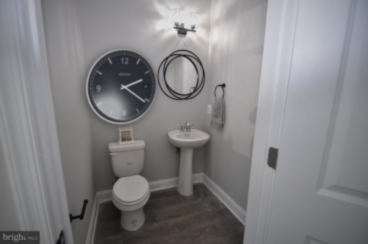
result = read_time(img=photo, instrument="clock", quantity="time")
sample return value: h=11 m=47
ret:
h=2 m=21
